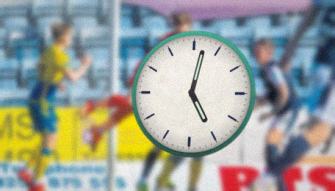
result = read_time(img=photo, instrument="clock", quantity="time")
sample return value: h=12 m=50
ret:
h=5 m=2
